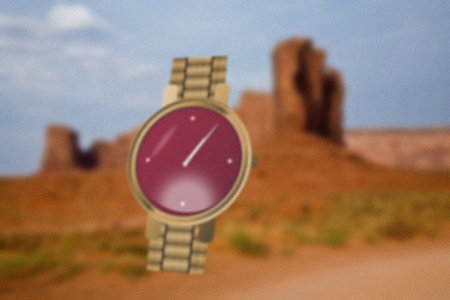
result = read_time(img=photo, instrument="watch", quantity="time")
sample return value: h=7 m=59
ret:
h=1 m=6
